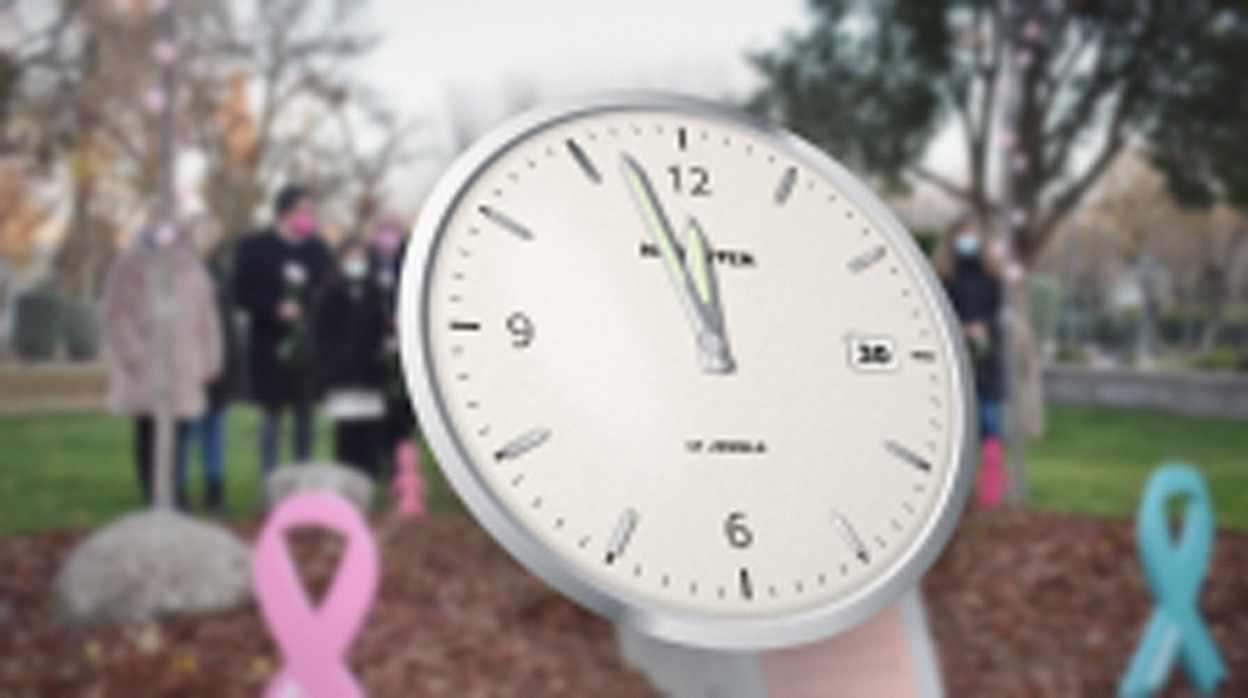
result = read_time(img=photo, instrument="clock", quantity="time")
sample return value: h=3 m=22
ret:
h=11 m=57
